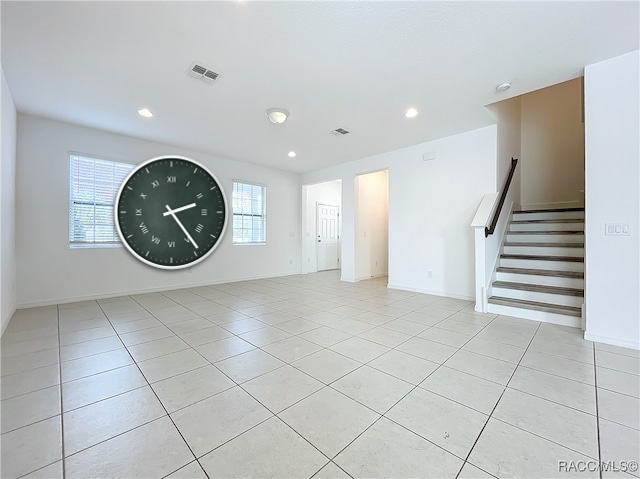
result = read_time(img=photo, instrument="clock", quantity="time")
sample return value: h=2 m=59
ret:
h=2 m=24
